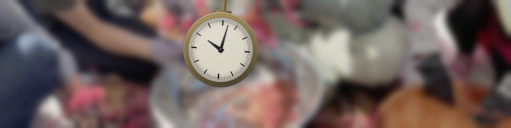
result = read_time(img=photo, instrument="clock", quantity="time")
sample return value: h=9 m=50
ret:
h=10 m=2
